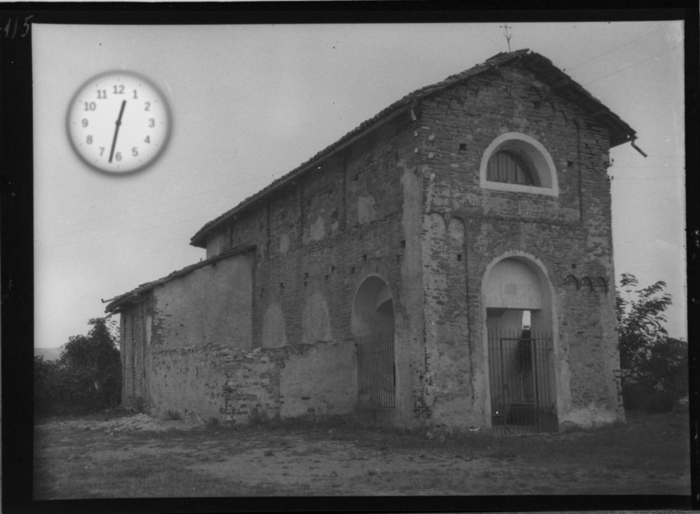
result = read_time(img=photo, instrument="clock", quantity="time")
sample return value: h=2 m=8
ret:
h=12 m=32
